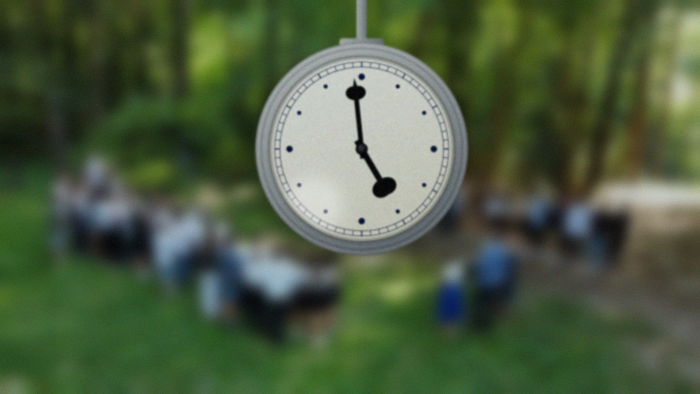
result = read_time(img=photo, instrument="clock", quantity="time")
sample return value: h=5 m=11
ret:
h=4 m=59
